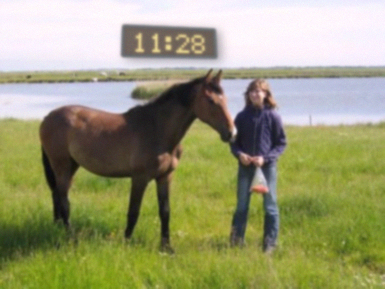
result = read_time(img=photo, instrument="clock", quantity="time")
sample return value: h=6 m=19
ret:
h=11 m=28
